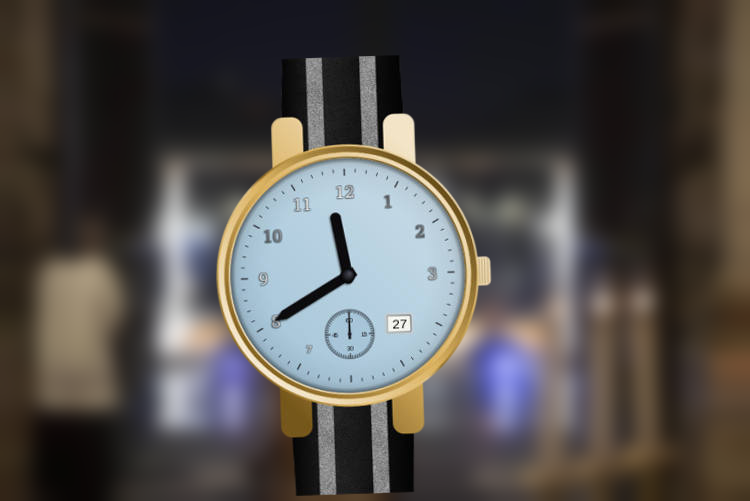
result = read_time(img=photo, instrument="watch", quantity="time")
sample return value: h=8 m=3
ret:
h=11 m=40
